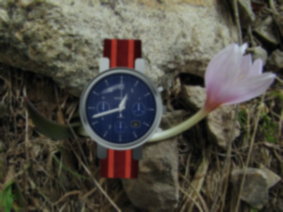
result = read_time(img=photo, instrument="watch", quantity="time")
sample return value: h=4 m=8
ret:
h=12 m=42
